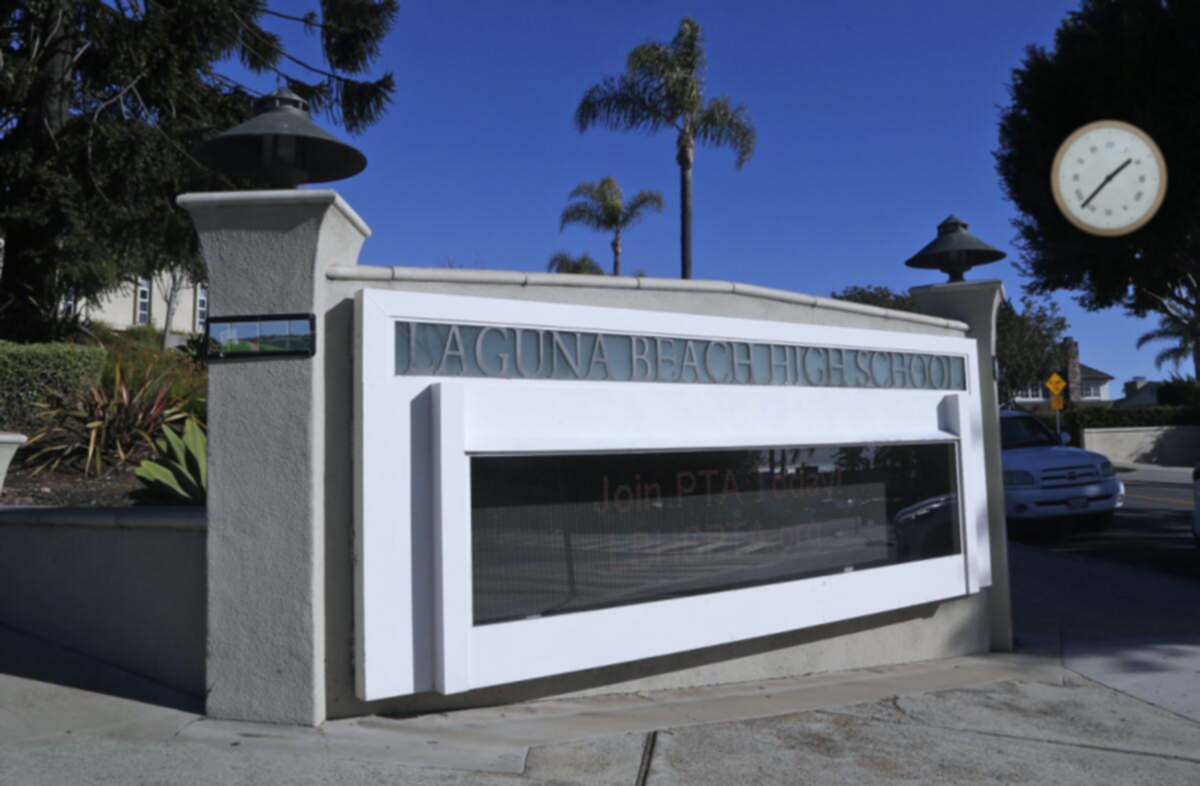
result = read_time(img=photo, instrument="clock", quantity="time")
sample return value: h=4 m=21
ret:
h=1 m=37
